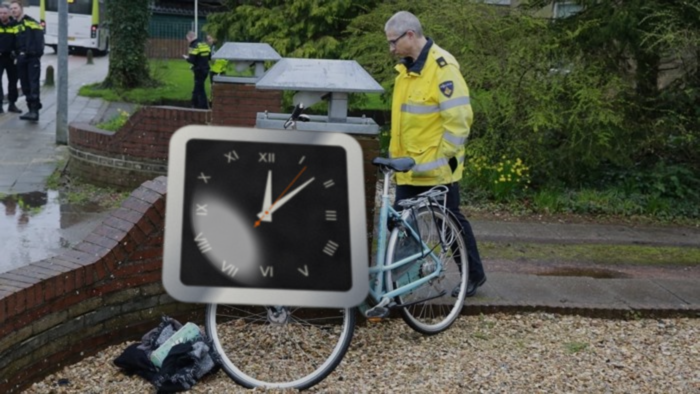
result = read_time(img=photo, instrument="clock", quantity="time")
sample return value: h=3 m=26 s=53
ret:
h=12 m=8 s=6
